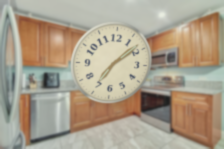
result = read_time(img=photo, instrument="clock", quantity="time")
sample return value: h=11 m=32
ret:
h=7 m=8
